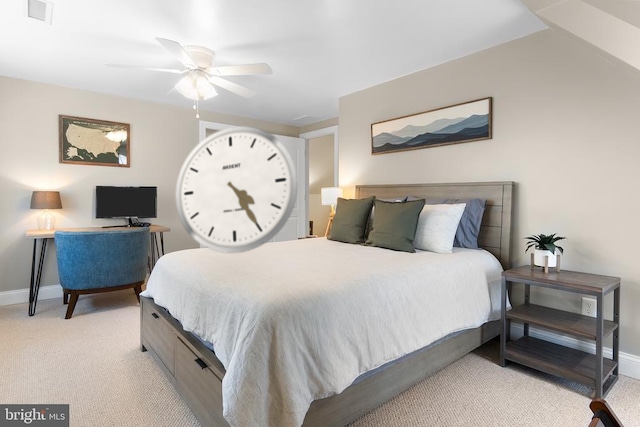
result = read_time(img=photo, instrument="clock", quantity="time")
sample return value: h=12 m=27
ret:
h=4 m=25
